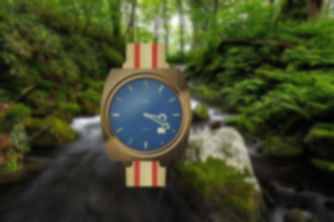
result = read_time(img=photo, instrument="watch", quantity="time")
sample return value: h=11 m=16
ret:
h=3 m=20
